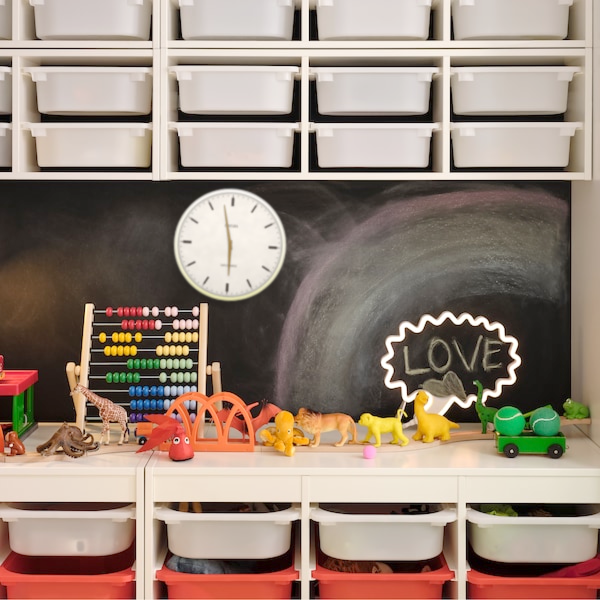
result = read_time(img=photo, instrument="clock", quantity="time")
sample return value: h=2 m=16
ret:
h=5 m=58
